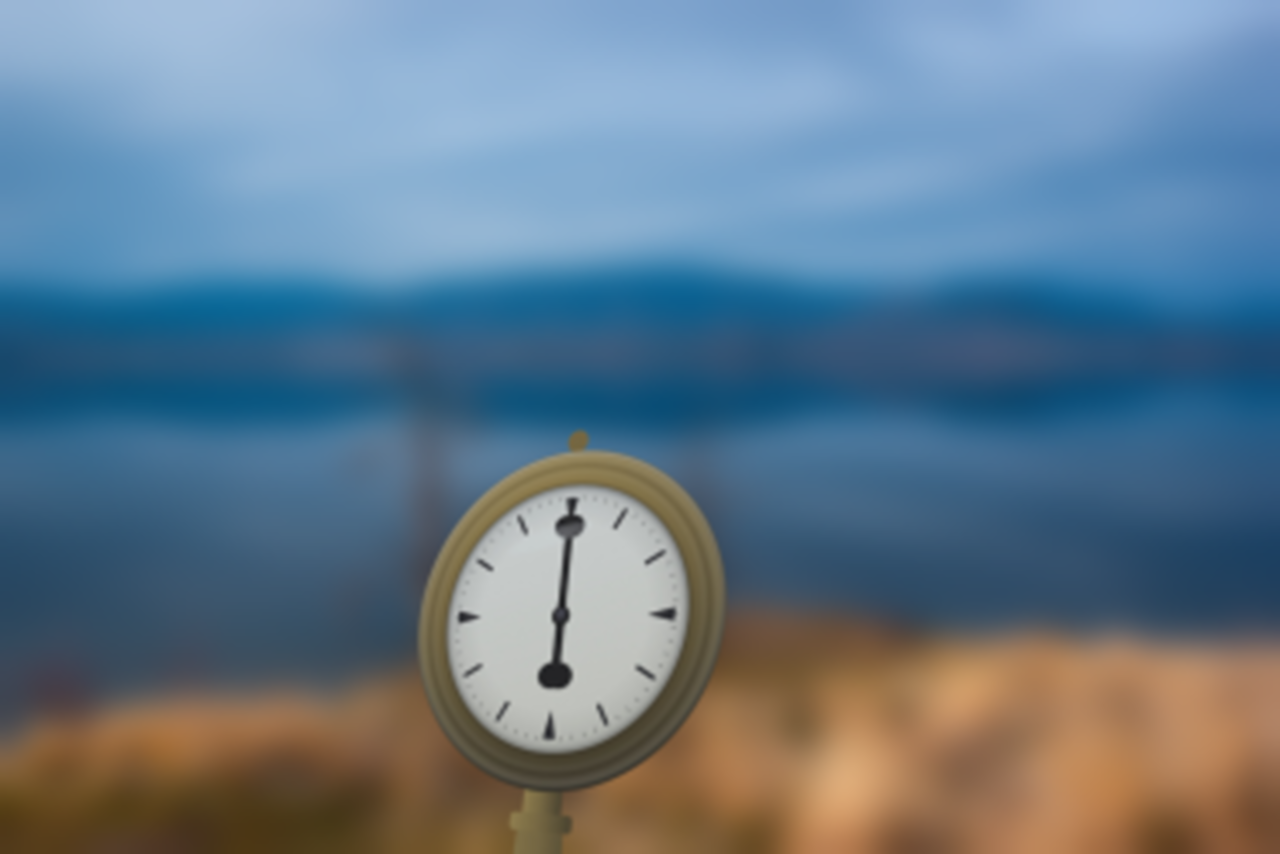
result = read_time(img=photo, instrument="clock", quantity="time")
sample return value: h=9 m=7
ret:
h=6 m=0
